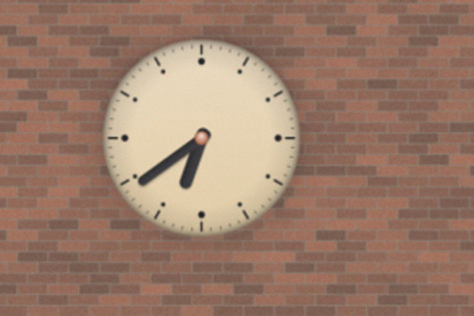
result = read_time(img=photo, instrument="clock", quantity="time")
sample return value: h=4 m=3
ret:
h=6 m=39
